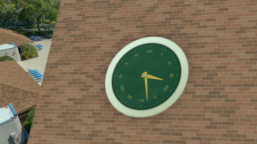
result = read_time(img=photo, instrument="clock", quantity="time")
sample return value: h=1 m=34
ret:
h=3 m=28
